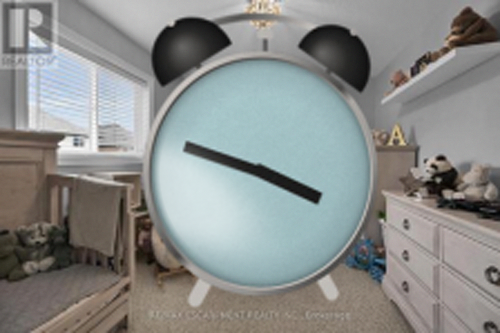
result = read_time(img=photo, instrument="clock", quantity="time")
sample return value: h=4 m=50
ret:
h=3 m=48
